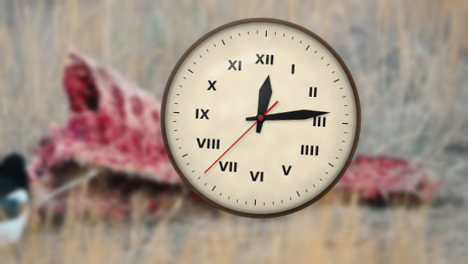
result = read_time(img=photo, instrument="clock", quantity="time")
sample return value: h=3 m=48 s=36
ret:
h=12 m=13 s=37
